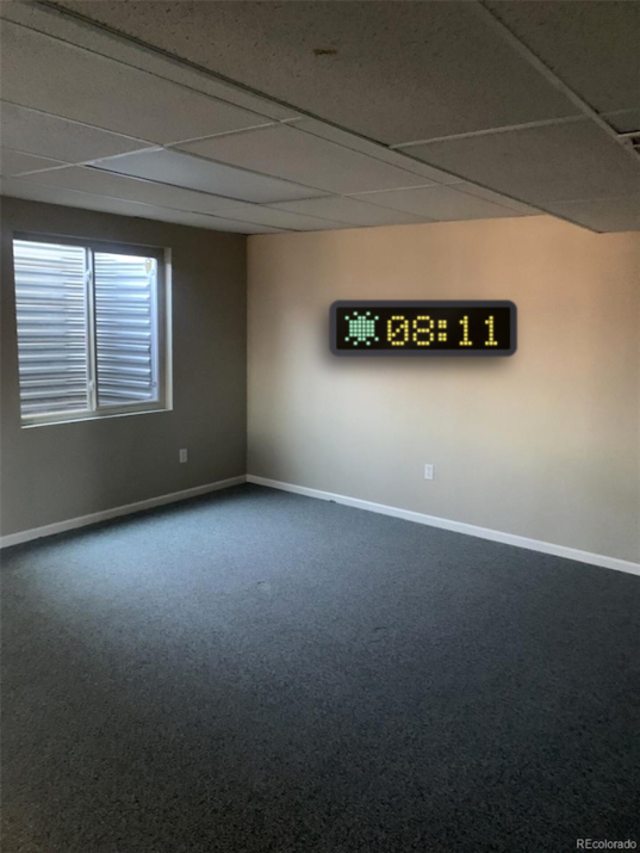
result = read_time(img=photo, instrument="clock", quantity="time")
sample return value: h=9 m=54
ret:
h=8 m=11
